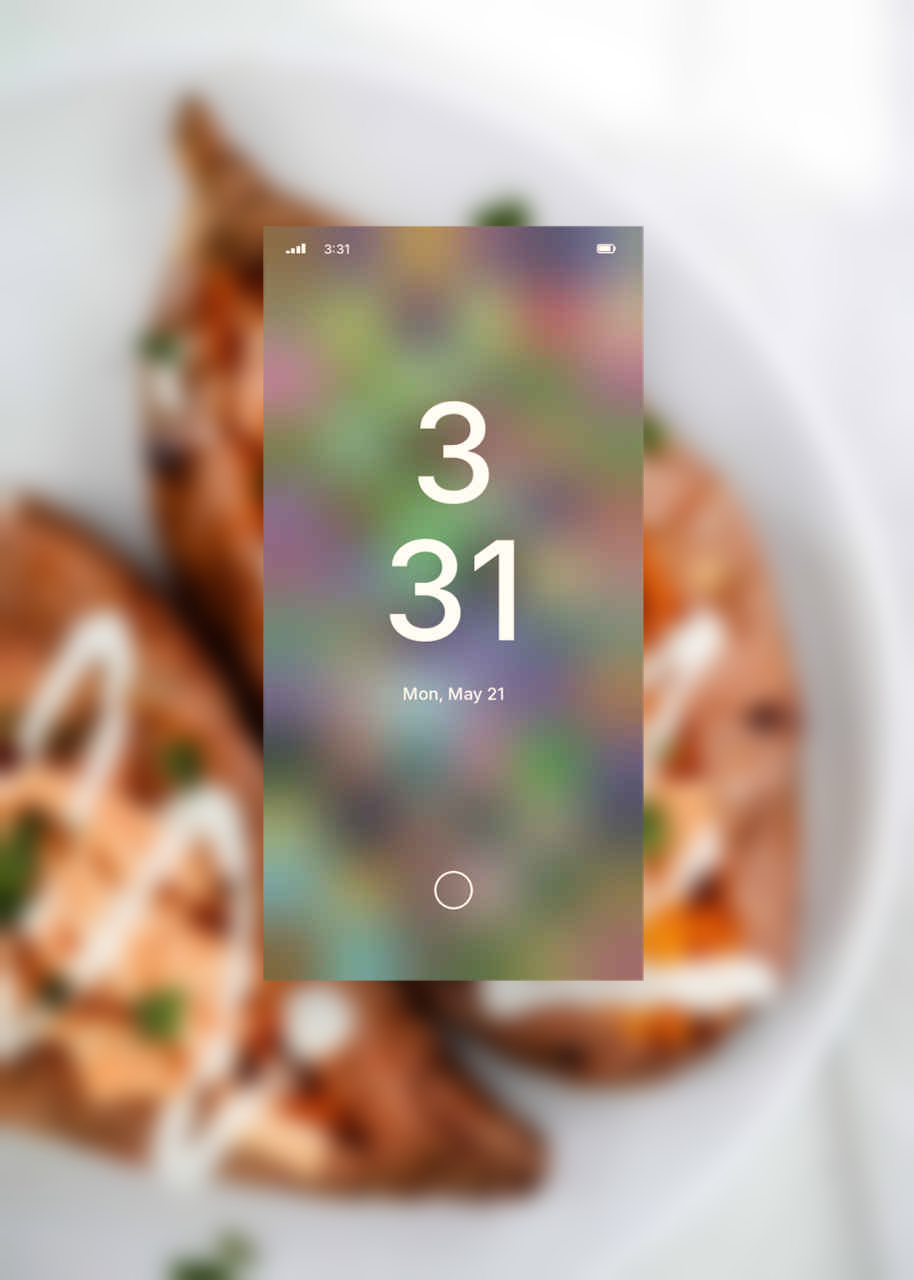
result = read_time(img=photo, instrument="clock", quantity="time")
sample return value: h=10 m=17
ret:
h=3 m=31
